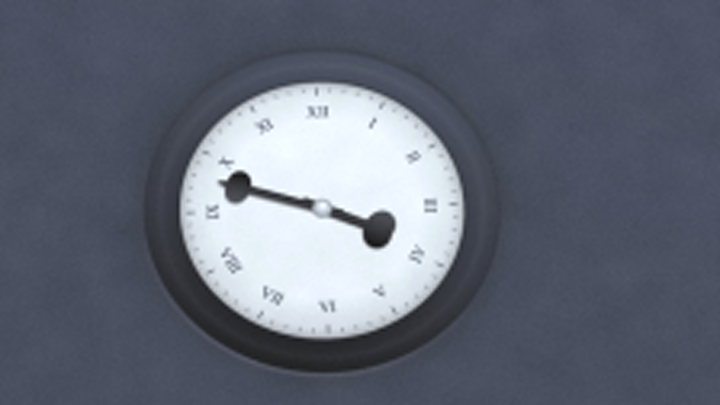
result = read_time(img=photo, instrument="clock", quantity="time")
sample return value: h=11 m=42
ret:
h=3 m=48
